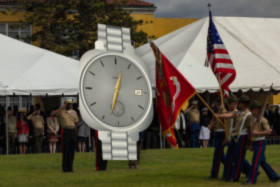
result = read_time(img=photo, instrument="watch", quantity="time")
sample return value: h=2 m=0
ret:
h=12 m=33
